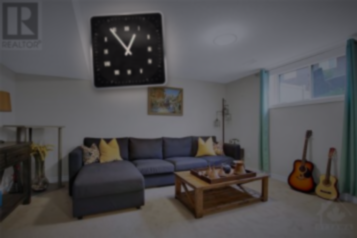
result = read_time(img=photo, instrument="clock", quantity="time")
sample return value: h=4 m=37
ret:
h=12 m=54
